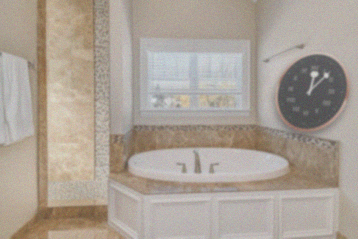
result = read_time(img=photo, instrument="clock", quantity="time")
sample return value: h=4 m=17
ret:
h=12 m=7
